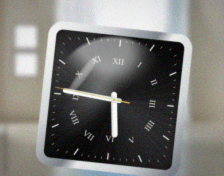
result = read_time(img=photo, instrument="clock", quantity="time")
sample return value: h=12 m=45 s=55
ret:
h=5 m=45 s=46
